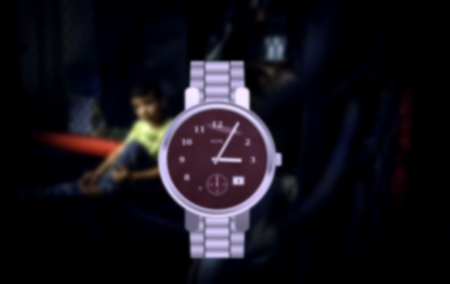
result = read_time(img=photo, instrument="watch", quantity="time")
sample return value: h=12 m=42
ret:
h=3 m=5
